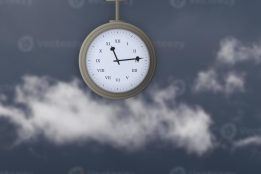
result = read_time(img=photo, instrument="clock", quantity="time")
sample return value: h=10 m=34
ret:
h=11 m=14
